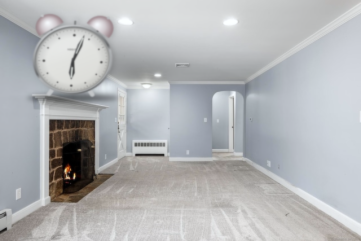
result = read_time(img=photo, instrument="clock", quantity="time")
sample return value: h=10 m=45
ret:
h=6 m=3
